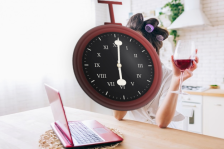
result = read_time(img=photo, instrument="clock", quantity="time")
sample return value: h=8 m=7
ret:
h=6 m=1
